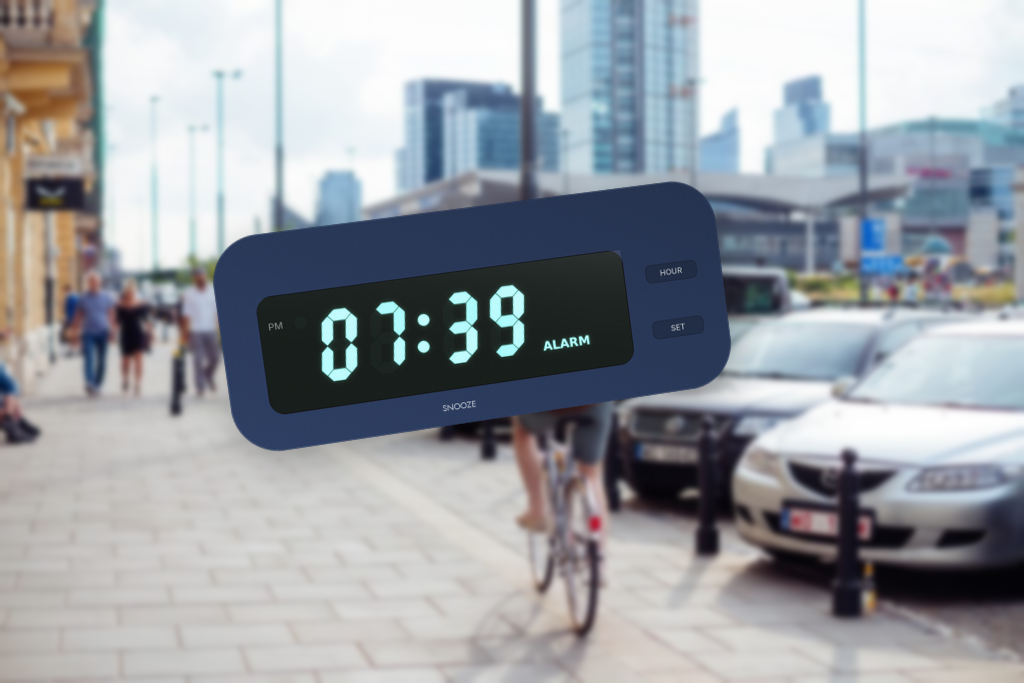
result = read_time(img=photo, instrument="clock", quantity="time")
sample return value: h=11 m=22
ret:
h=7 m=39
